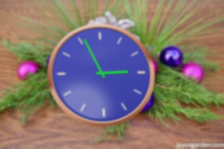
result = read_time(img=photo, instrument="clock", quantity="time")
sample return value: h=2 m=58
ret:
h=2 m=56
